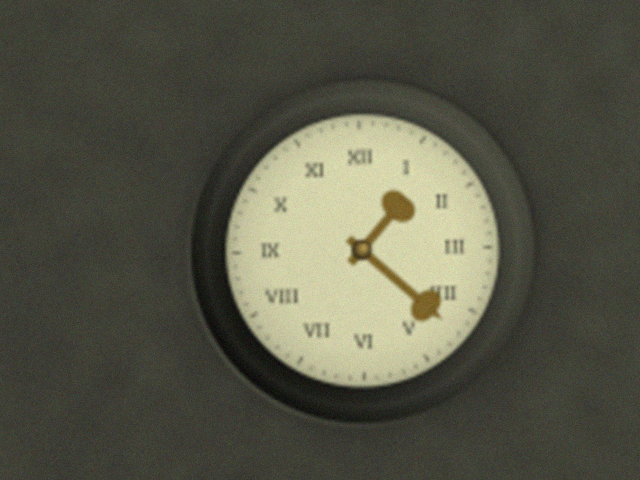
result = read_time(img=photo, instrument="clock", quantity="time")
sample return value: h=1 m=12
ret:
h=1 m=22
